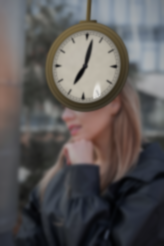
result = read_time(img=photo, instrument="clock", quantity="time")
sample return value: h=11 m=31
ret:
h=7 m=2
